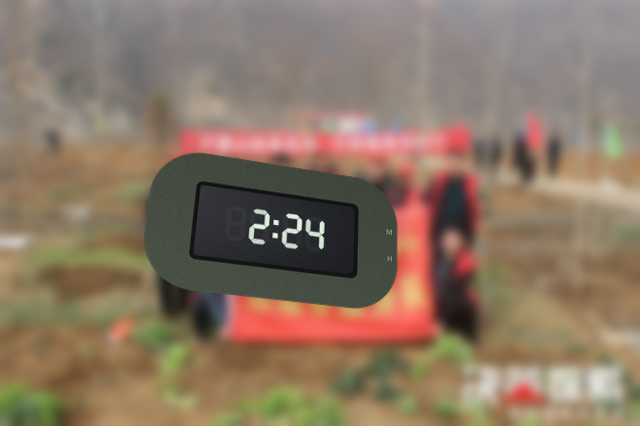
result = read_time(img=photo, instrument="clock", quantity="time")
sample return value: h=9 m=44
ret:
h=2 m=24
